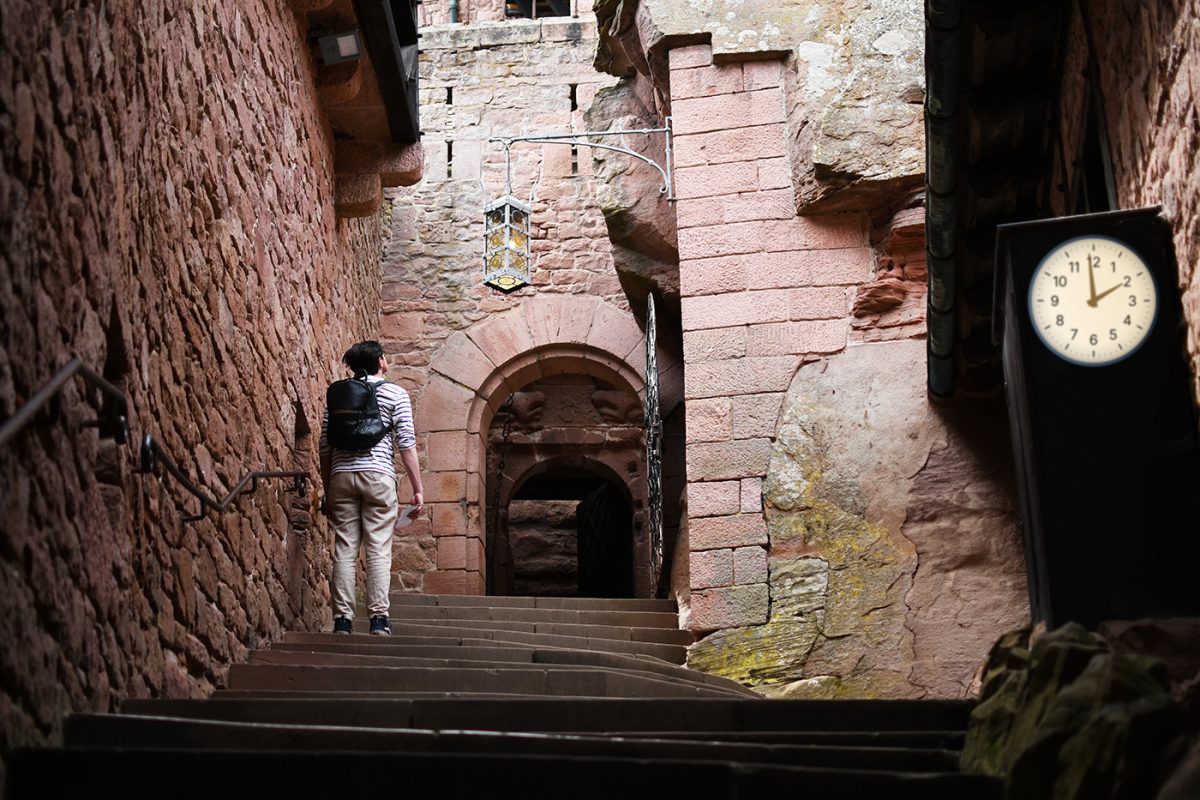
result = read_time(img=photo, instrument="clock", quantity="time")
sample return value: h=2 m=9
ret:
h=1 m=59
